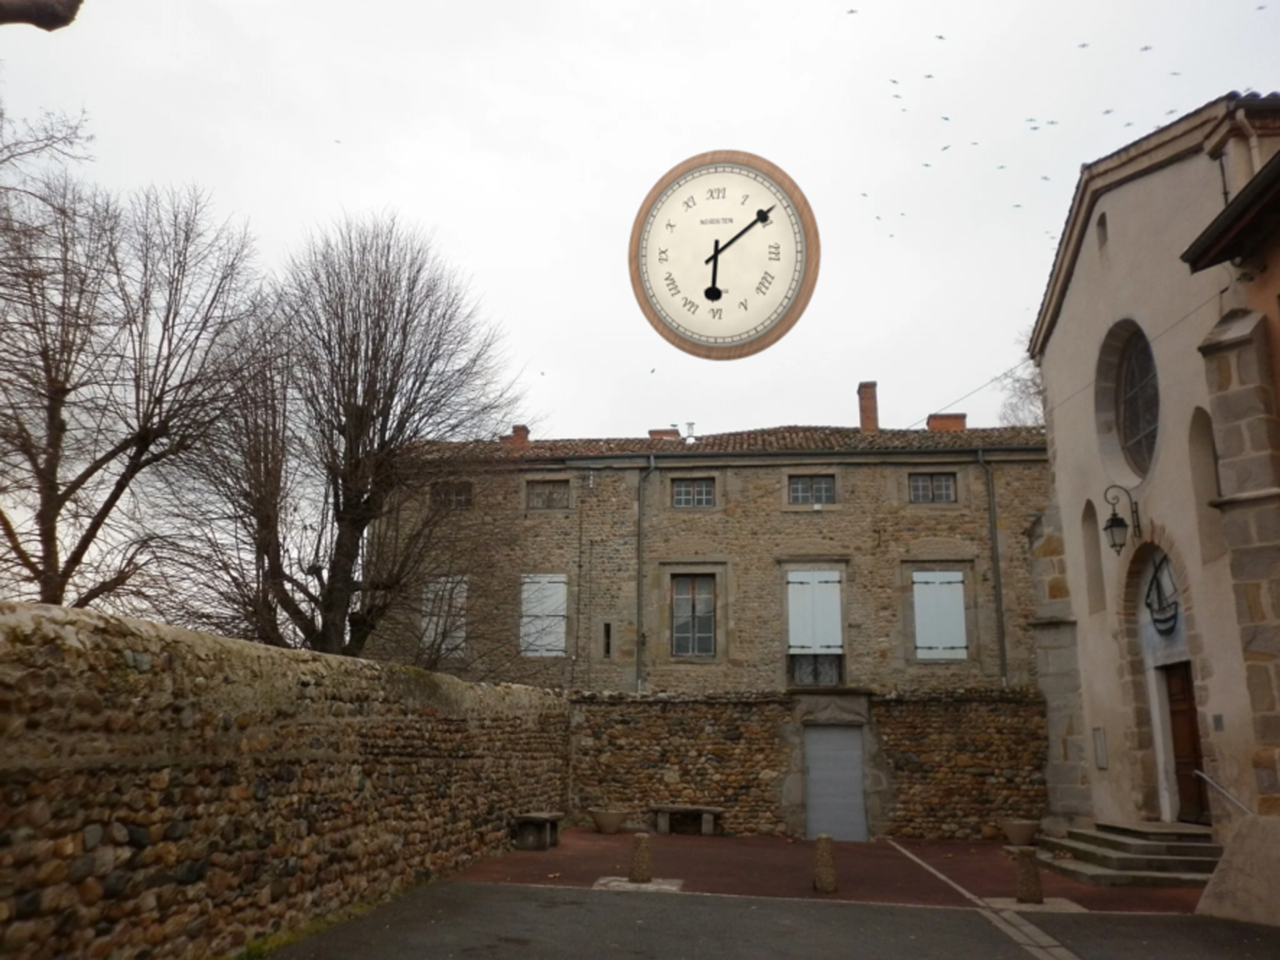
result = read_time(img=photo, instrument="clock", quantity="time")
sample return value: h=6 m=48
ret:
h=6 m=9
